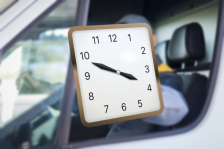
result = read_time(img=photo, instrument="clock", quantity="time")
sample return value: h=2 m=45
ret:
h=3 m=49
